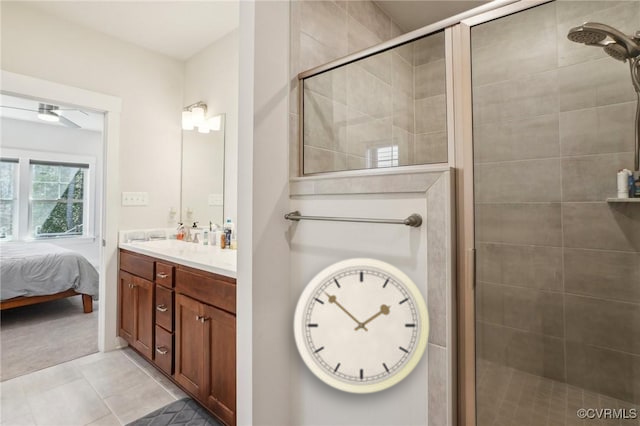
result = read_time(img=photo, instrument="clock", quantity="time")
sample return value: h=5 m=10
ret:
h=1 m=52
